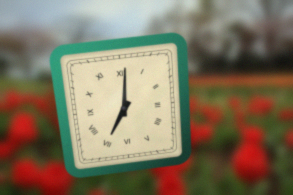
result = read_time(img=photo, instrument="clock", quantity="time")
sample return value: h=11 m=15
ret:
h=7 m=1
